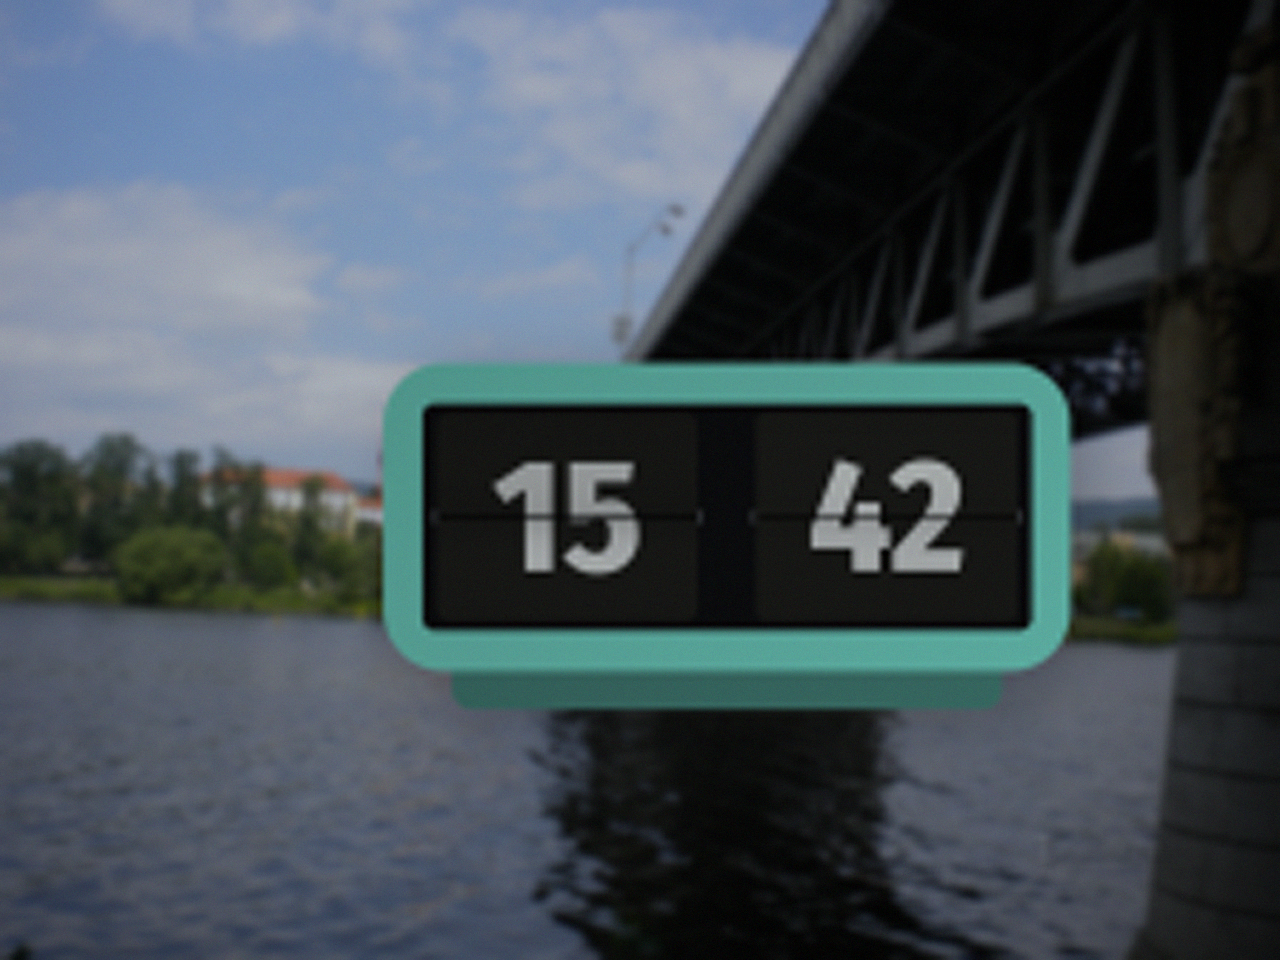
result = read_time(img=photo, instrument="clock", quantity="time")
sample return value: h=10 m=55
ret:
h=15 m=42
